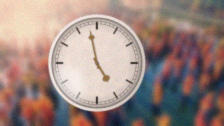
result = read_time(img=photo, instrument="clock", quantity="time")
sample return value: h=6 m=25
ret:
h=4 m=58
